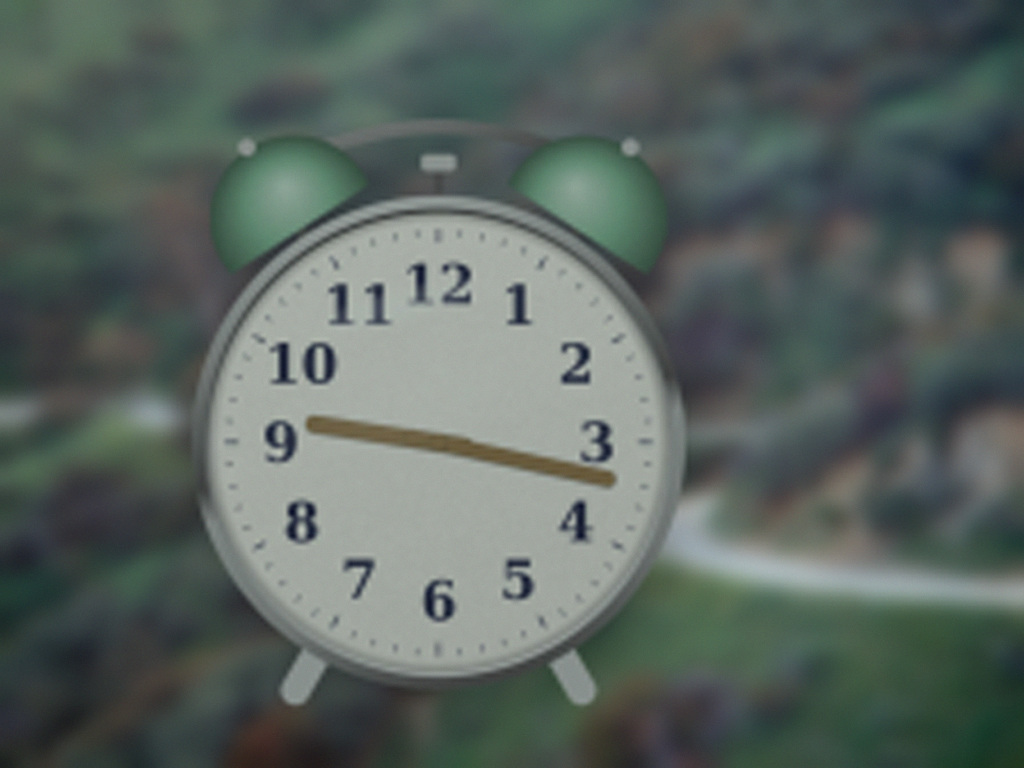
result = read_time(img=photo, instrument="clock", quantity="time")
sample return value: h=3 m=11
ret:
h=9 m=17
